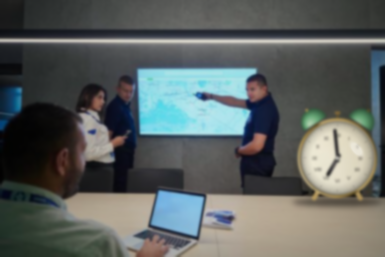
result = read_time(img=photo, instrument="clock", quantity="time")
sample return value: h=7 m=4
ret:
h=6 m=59
